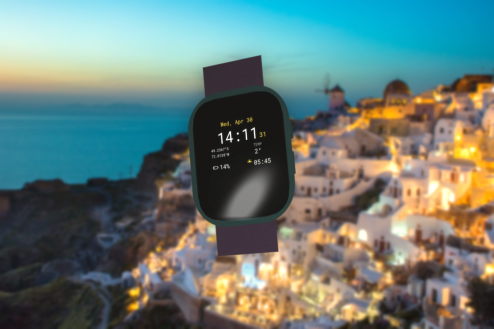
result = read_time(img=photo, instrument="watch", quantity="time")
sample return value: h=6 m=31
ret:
h=14 m=11
